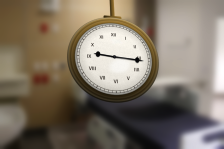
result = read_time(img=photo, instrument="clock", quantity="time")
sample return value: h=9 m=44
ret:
h=9 m=16
